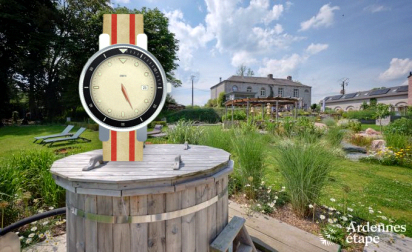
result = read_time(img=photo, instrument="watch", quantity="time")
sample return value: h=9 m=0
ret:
h=5 m=26
